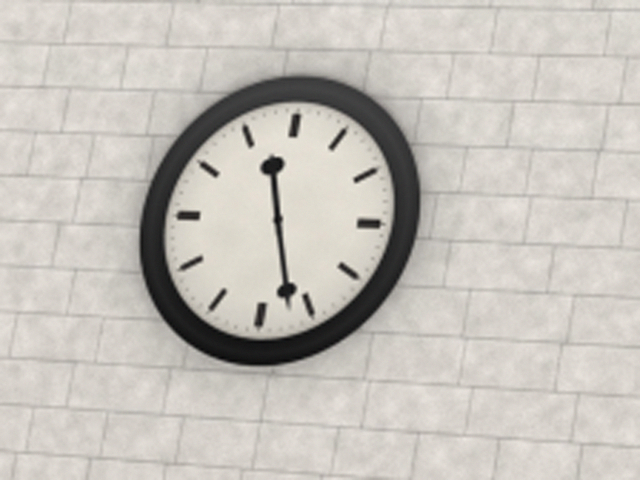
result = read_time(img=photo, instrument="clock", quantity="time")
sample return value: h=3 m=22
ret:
h=11 m=27
